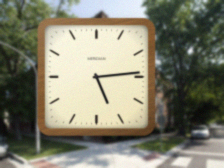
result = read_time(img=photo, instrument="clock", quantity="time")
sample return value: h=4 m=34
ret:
h=5 m=14
